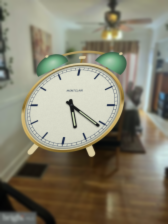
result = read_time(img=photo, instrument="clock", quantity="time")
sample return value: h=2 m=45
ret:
h=5 m=21
